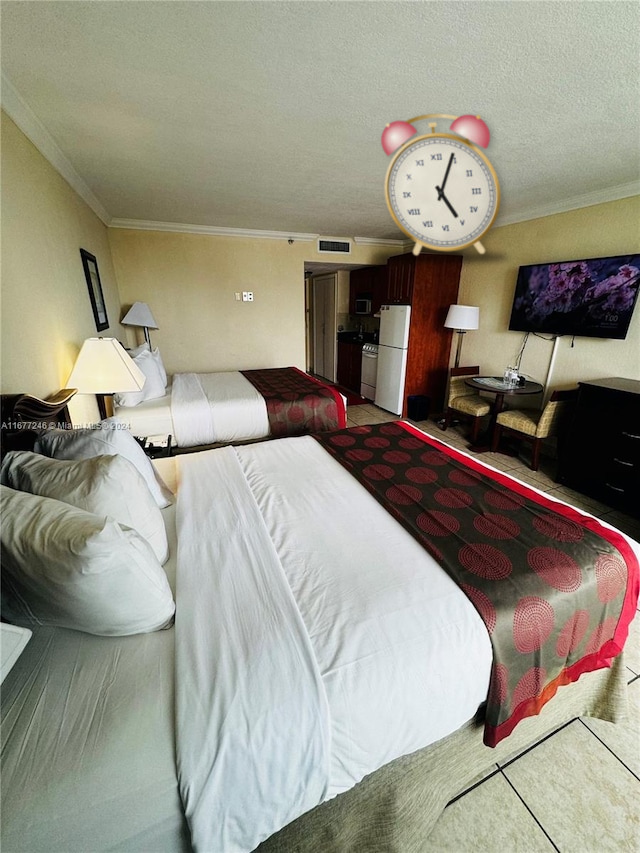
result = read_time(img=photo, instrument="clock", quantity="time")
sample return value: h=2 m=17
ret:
h=5 m=4
